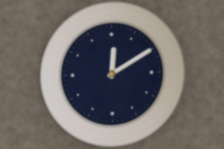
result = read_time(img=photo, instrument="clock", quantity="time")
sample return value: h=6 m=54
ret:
h=12 m=10
